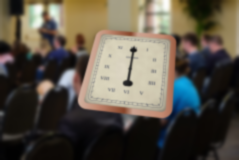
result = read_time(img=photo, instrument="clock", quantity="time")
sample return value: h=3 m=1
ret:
h=6 m=0
